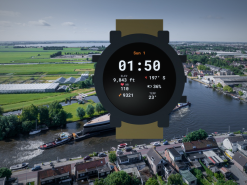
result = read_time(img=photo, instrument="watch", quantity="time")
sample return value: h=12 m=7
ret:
h=1 m=50
